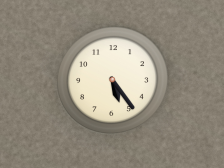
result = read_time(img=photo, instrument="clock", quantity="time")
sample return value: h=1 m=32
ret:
h=5 m=24
